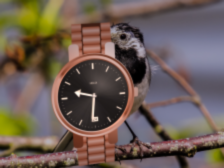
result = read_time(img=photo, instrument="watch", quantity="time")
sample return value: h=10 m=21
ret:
h=9 m=31
